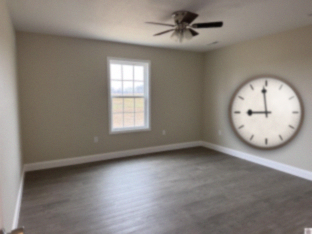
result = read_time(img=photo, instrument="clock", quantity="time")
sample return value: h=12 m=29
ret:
h=8 m=59
